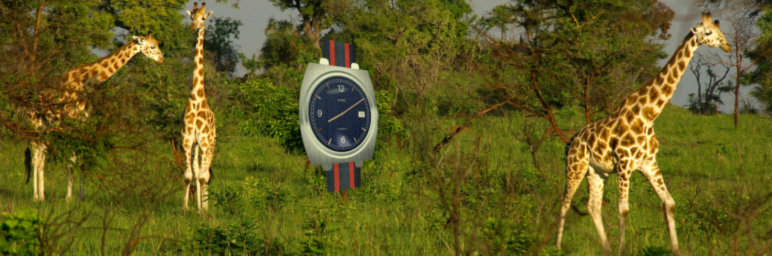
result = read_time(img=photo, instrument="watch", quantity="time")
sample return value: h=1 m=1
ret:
h=8 m=10
